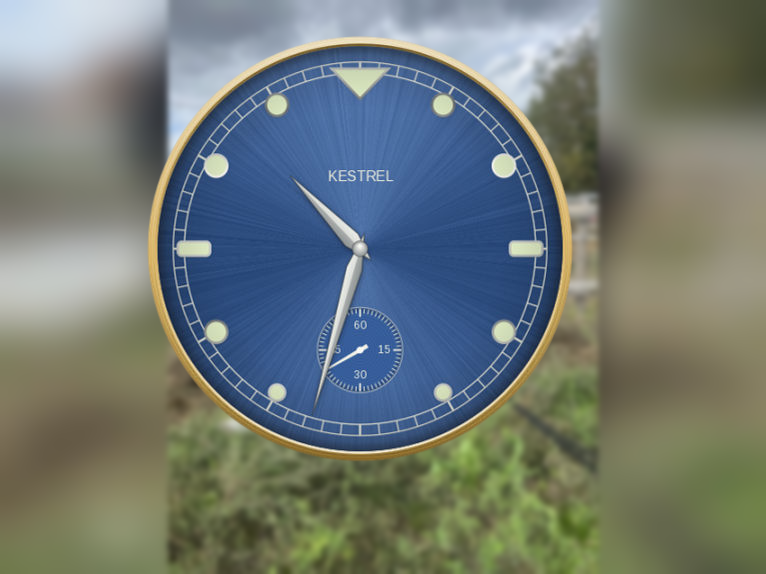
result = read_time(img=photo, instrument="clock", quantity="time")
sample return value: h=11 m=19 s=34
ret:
h=10 m=32 s=40
